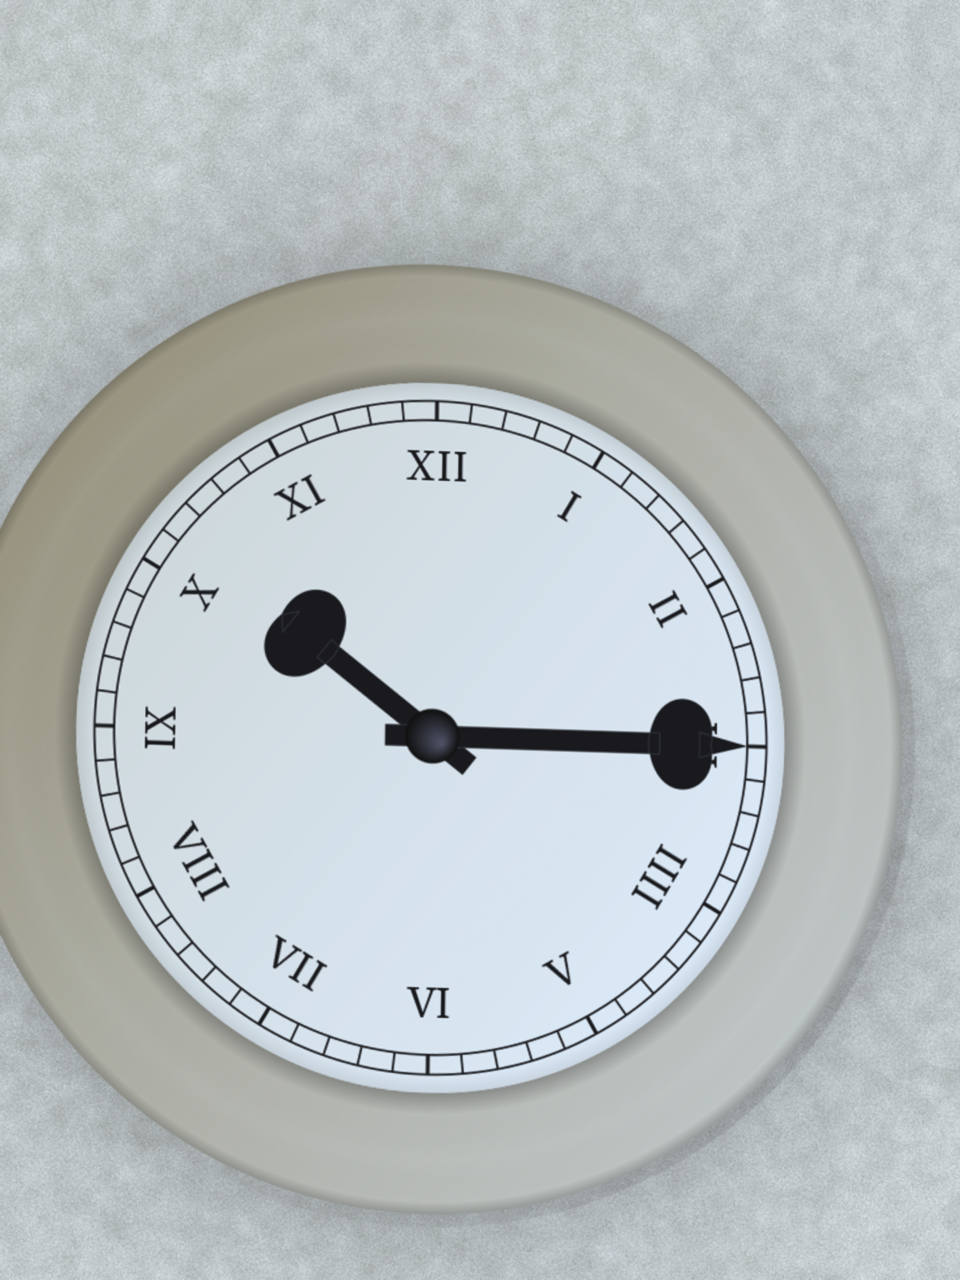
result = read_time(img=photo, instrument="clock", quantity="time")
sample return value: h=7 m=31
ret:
h=10 m=15
